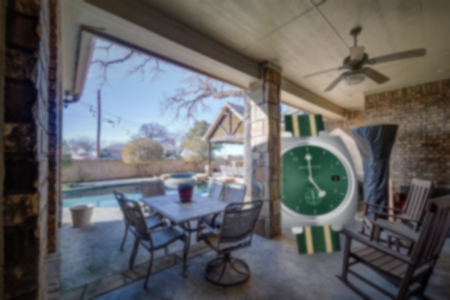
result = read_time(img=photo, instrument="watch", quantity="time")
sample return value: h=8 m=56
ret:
h=5 m=0
